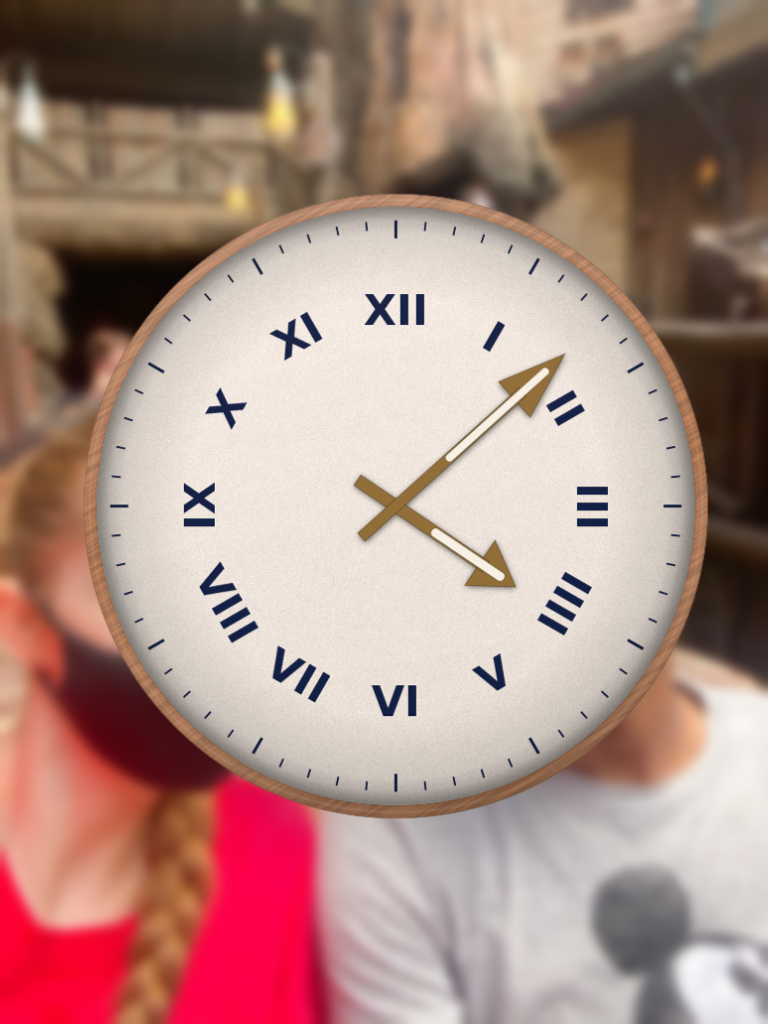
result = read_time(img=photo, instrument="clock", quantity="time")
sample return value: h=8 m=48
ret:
h=4 m=8
